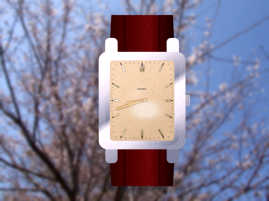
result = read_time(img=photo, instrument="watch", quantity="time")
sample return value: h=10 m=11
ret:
h=8 m=42
